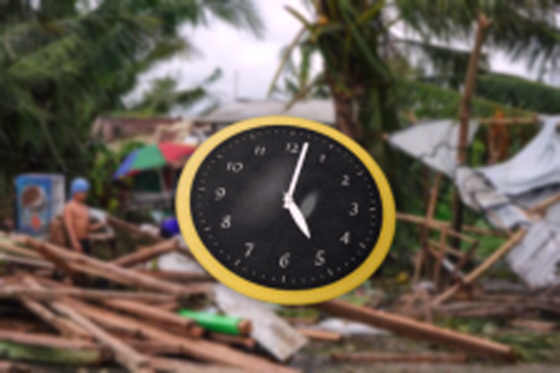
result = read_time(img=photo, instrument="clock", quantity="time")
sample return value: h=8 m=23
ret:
h=5 m=2
